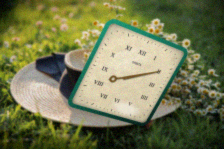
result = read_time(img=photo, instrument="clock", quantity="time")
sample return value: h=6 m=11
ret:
h=8 m=10
